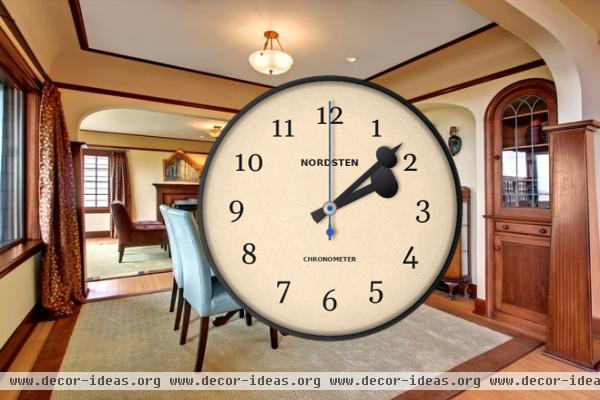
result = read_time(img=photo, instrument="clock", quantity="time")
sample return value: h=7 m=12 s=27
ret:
h=2 m=8 s=0
